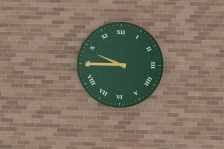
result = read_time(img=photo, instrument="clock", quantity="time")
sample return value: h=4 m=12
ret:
h=9 m=45
